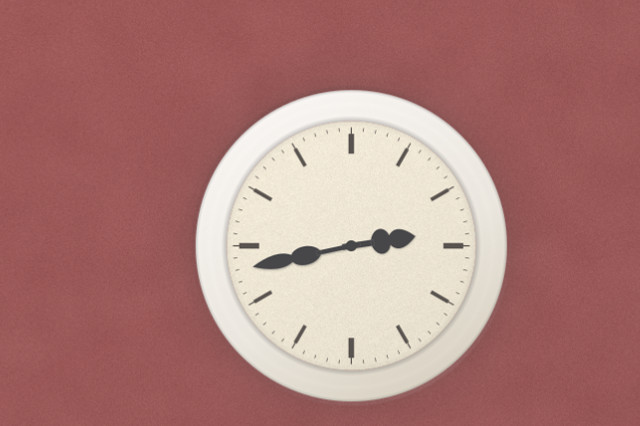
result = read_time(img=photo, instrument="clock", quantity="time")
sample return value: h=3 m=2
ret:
h=2 m=43
